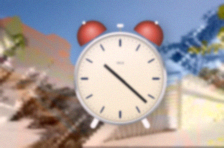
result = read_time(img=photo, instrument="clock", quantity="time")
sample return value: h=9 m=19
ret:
h=10 m=22
